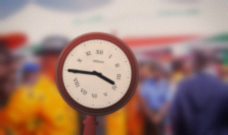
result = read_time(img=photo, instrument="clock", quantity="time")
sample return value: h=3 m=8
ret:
h=3 m=45
